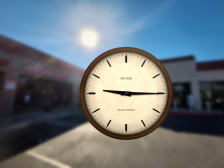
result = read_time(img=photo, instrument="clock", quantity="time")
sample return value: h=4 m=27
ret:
h=9 m=15
